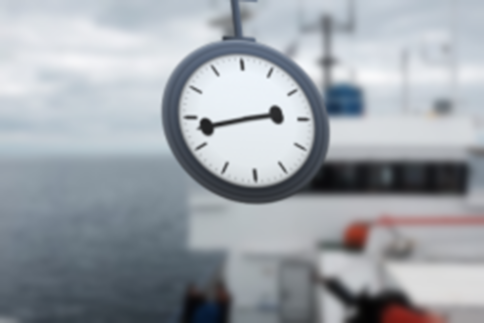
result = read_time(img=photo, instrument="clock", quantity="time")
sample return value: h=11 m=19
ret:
h=2 m=43
